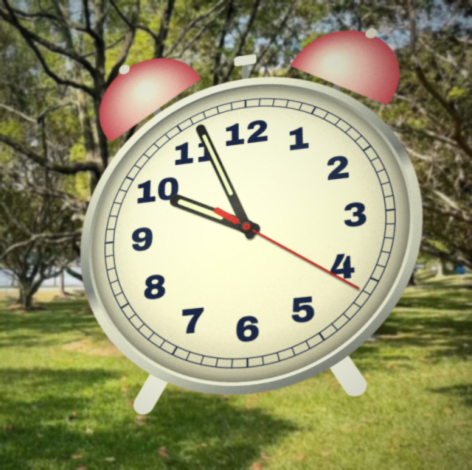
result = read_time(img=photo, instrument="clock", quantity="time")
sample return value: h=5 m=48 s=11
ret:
h=9 m=56 s=21
